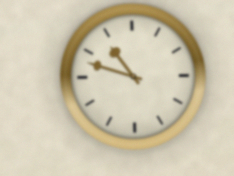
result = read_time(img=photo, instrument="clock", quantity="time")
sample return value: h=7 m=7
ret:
h=10 m=48
